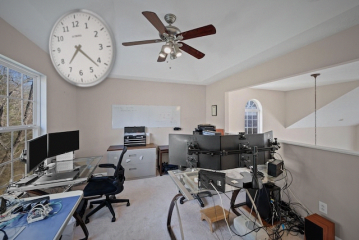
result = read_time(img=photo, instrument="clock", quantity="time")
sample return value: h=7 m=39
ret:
h=7 m=22
